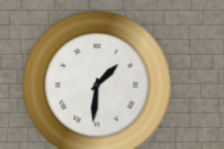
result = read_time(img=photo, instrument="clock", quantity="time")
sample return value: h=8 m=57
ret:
h=1 m=31
